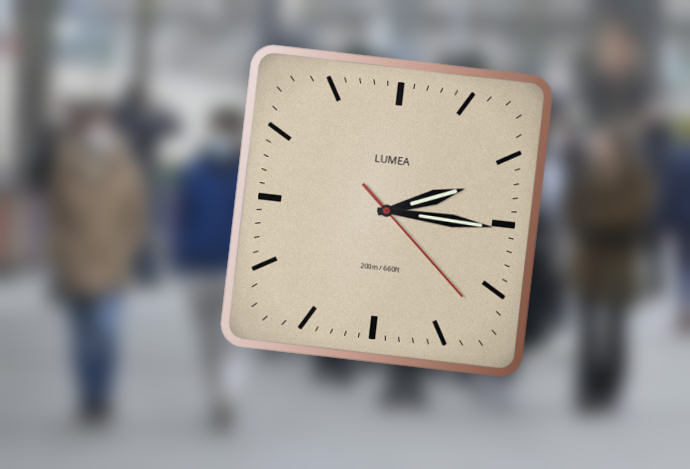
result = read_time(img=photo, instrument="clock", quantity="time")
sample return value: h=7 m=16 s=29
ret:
h=2 m=15 s=22
